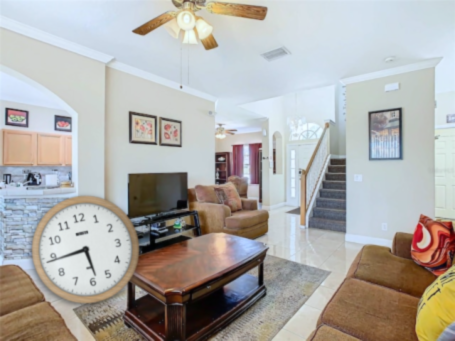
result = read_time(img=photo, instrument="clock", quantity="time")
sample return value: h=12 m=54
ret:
h=5 m=44
